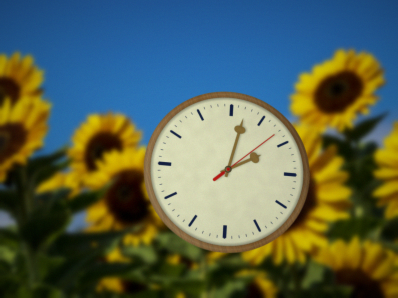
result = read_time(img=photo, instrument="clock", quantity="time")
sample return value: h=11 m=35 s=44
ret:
h=2 m=2 s=8
